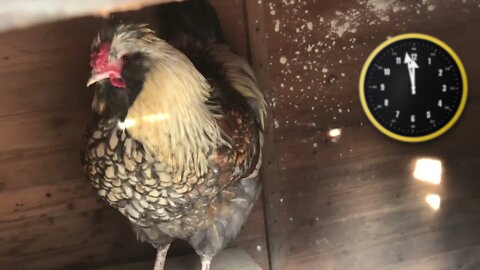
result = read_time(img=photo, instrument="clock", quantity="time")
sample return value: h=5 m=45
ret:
h=11 m=58
